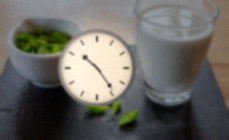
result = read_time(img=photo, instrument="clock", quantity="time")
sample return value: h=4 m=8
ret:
h=10 m=24
